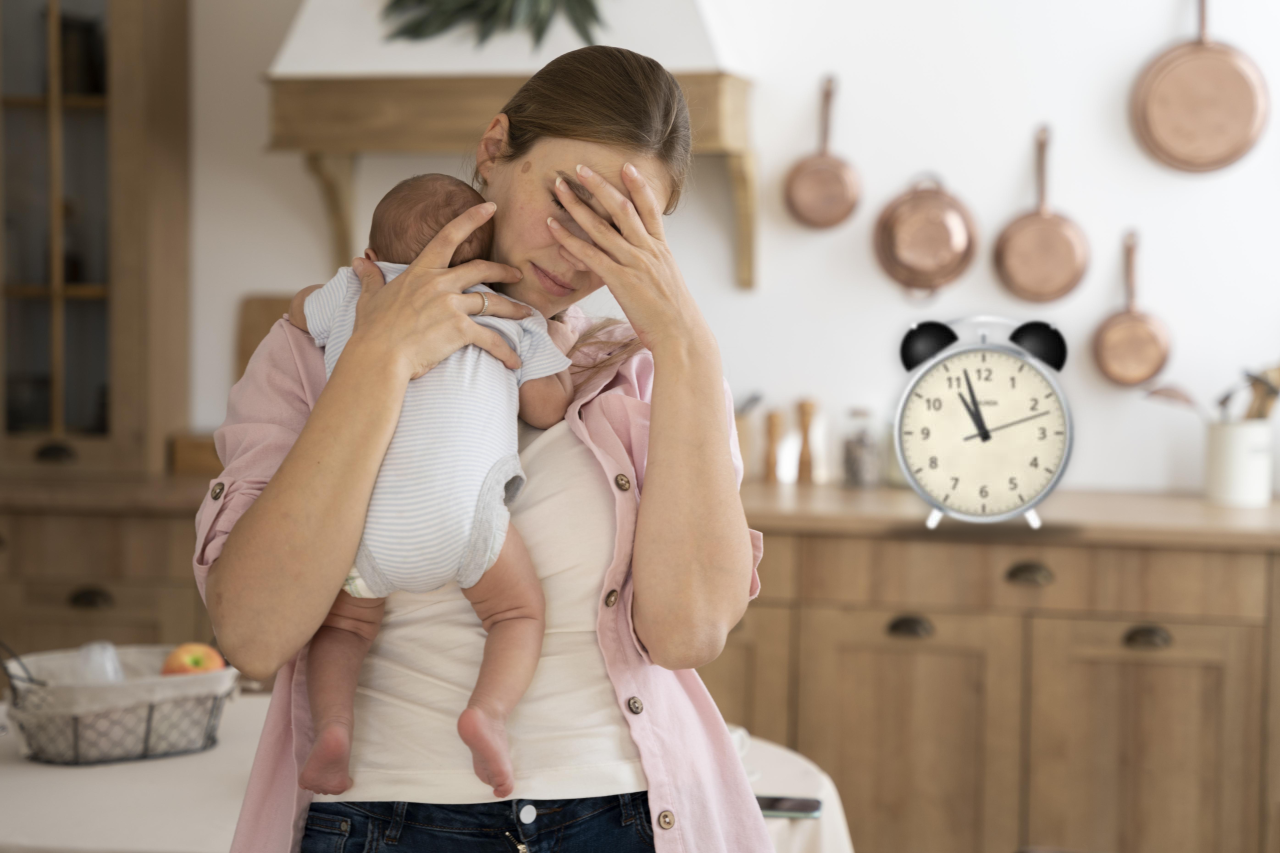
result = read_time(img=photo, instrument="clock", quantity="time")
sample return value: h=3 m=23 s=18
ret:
h=10 m=57 s=12
